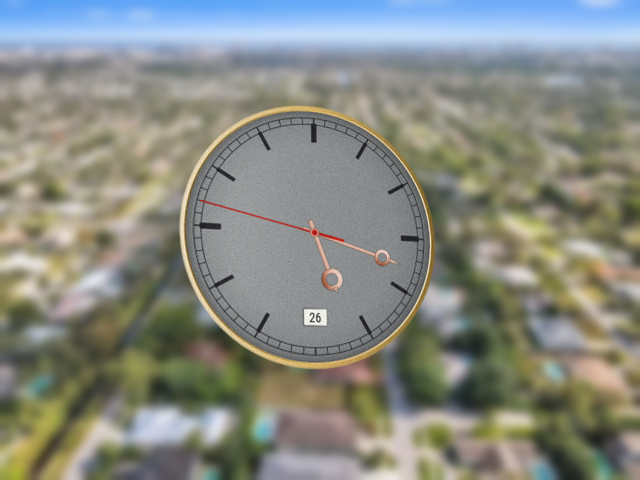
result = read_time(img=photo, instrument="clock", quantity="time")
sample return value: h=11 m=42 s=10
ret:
h=5 m=17 s=47
